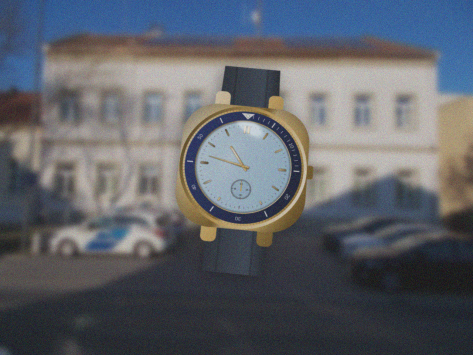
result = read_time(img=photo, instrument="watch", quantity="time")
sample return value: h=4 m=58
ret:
h=10 m=47
